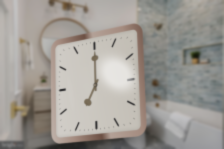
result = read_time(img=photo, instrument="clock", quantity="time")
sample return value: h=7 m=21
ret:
h=7 m=0
